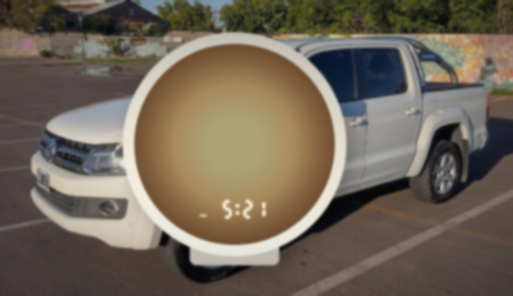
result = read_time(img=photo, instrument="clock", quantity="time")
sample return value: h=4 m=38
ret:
h=5 m=21
